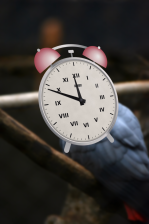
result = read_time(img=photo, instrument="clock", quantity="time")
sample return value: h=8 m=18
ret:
h=11 m=49
